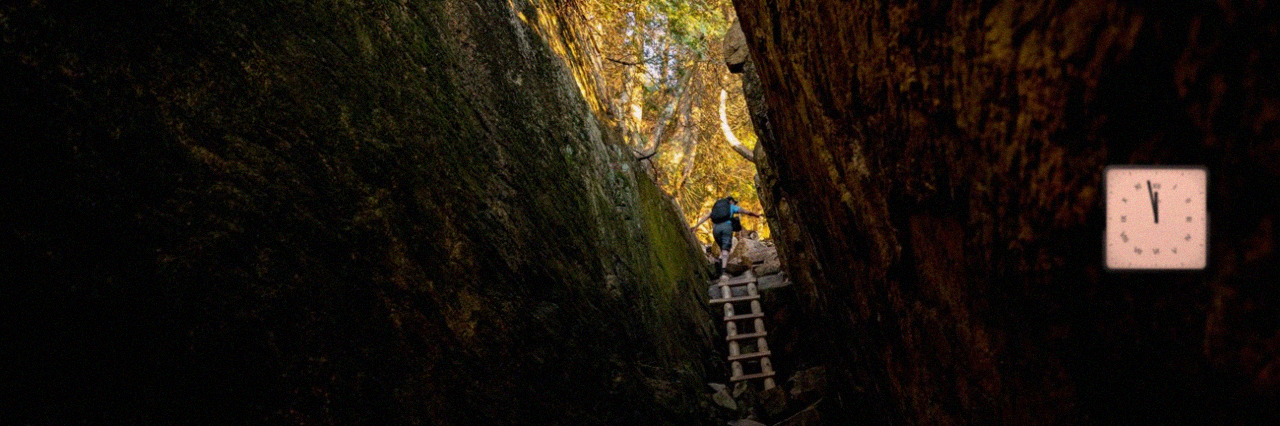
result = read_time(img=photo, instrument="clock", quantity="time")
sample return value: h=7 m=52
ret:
h=11 m=58
